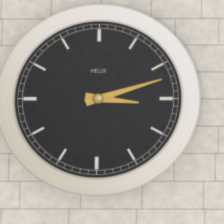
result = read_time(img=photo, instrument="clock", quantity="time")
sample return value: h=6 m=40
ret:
h=3 m=12
